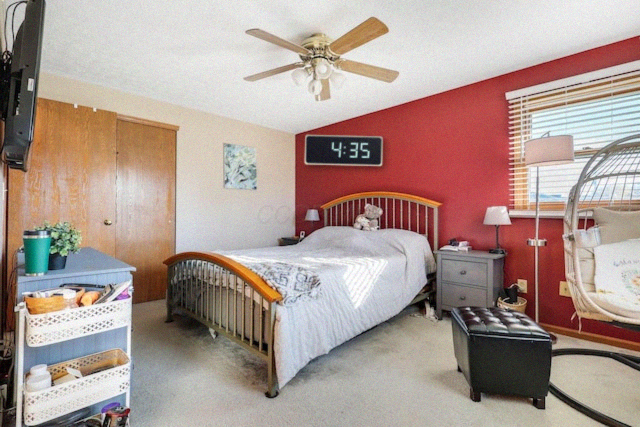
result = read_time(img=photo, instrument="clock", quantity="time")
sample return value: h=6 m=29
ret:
h=4 m=35
